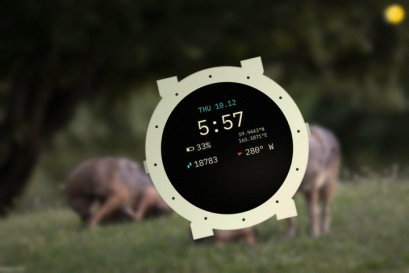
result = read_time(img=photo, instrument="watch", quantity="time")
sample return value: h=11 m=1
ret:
h=5 m=57
